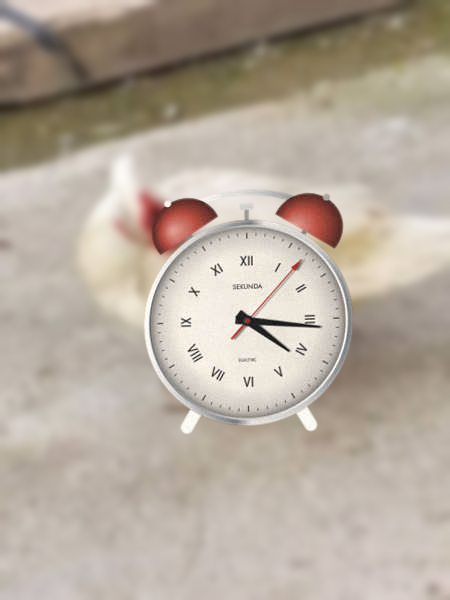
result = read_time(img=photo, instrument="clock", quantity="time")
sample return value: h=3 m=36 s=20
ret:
h=4 m=16 s=7
